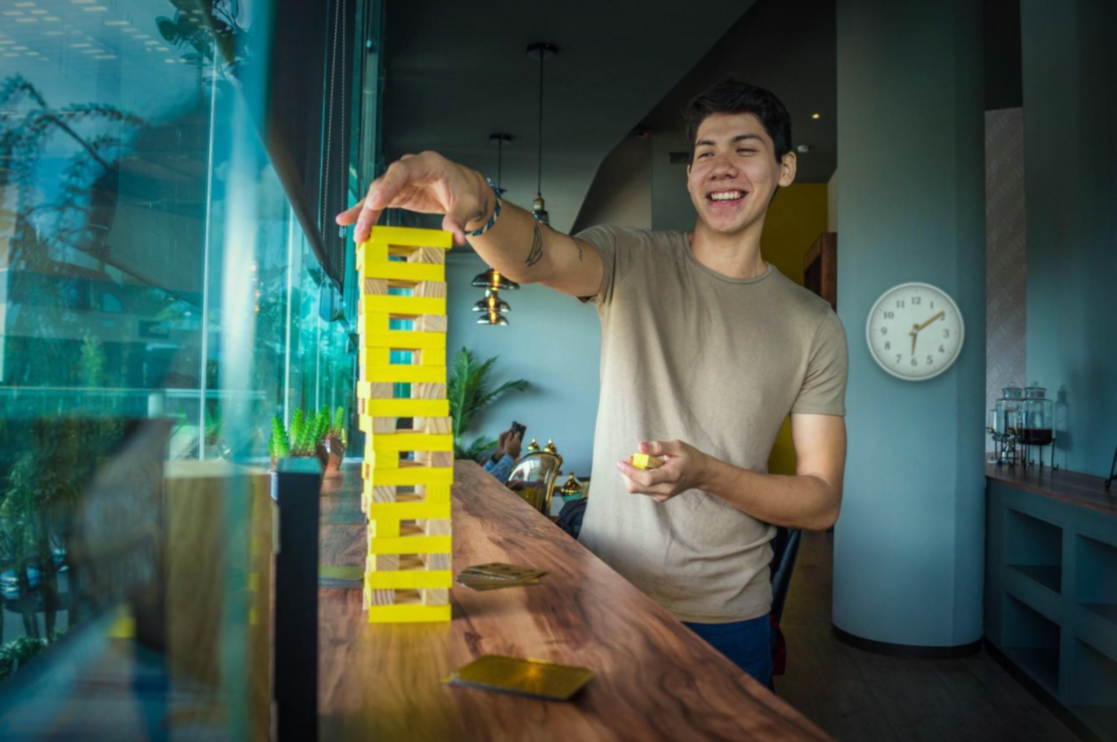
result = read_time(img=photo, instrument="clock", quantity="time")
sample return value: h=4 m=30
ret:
h=6 m=9
